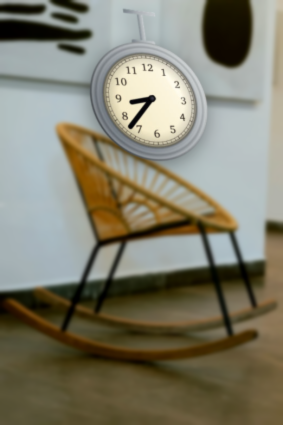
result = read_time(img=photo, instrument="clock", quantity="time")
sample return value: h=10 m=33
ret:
h=8 m=37
